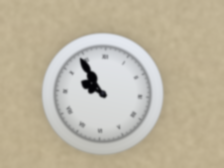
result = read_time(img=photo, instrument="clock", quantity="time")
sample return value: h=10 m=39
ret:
h=9 m=54
